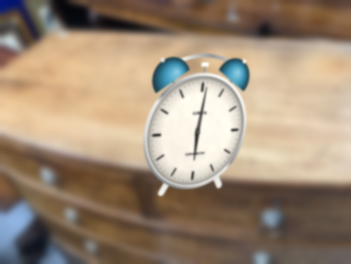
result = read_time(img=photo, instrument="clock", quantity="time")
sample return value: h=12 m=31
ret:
h=6 m=1
